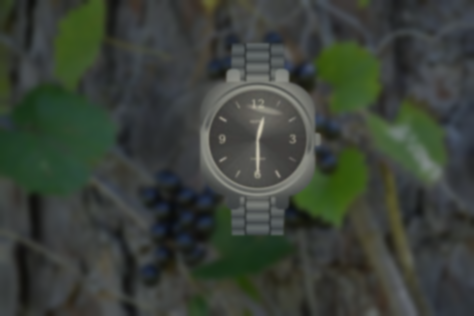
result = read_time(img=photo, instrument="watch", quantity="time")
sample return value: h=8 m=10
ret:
h=12 m=30
